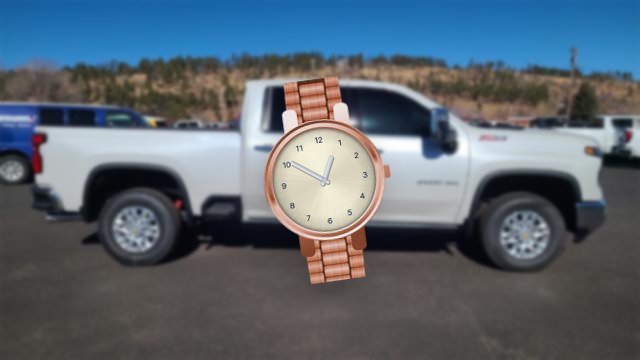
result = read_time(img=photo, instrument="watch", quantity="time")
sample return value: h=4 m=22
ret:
h=12 m=51
